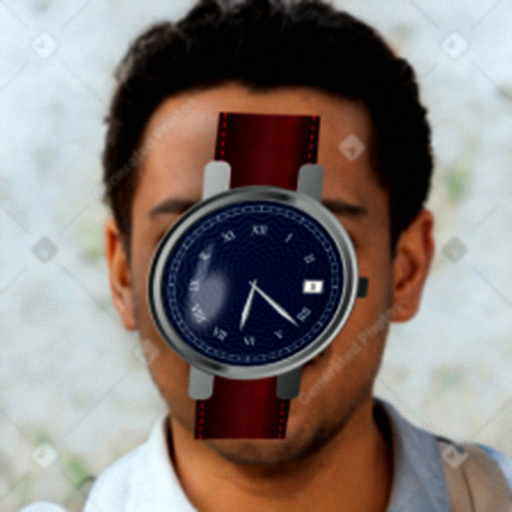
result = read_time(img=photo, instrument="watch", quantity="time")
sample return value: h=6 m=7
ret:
h=6 m=22
